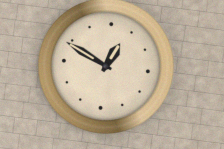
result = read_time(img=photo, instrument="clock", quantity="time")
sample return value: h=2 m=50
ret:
h=12 m=49
